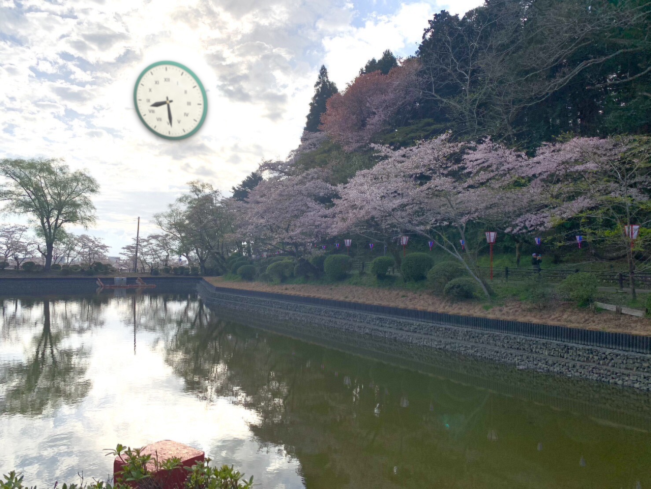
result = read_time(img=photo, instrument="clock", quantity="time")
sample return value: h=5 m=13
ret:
h=8 m=29
